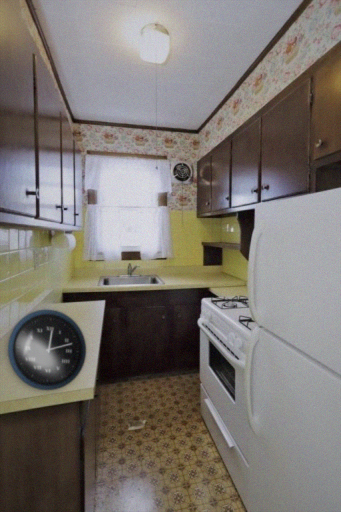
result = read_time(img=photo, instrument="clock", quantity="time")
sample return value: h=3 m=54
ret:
h=12 m=12
